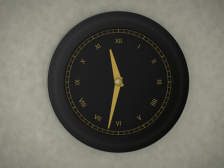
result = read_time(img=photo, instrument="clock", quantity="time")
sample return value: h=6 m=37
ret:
h=11 m=32
